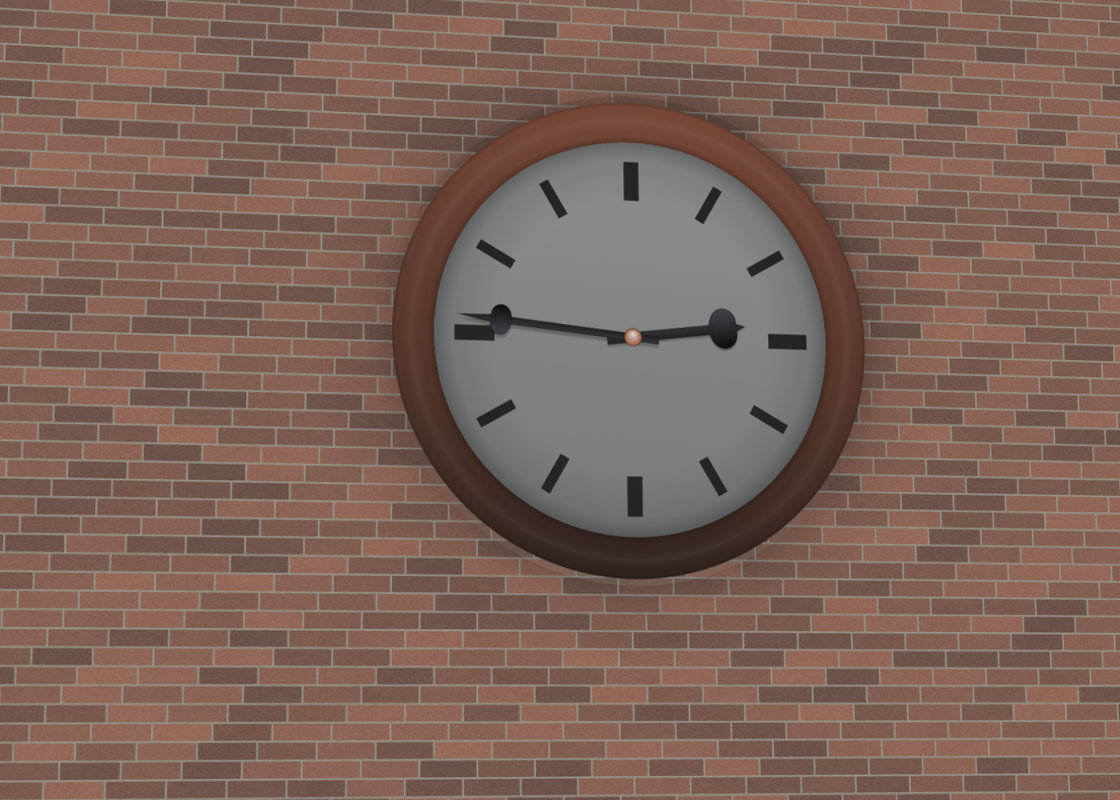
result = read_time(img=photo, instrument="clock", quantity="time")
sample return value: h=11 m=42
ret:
h=2 m=46
